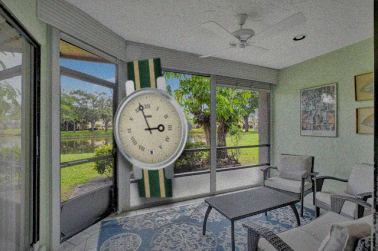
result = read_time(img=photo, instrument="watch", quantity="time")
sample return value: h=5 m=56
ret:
h=2 m=57
